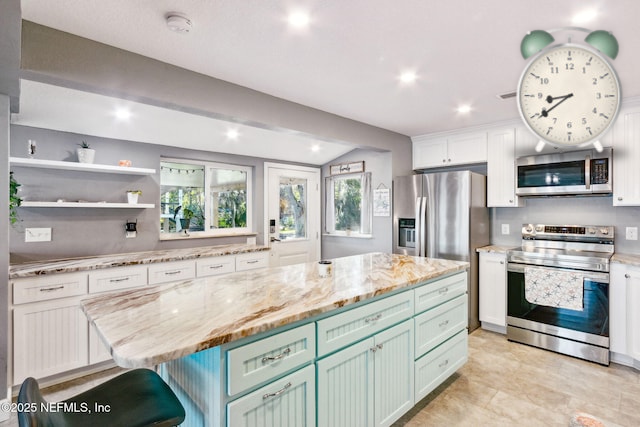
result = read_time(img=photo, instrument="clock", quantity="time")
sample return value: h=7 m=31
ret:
h=8 m=39
